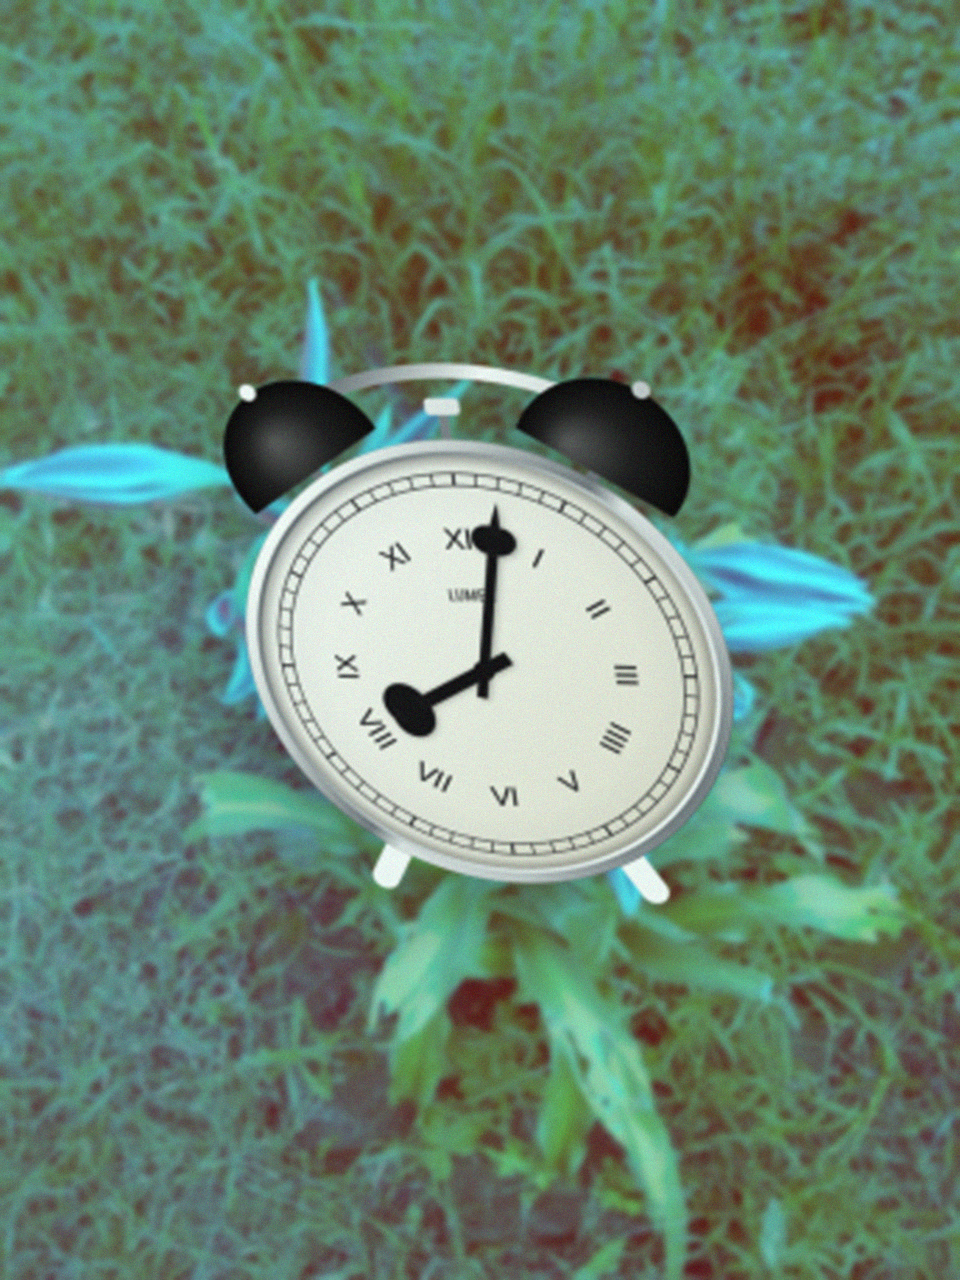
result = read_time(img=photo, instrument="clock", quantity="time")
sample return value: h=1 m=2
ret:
h=8 m=2
